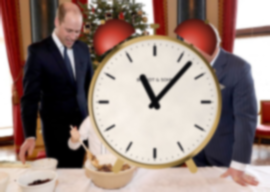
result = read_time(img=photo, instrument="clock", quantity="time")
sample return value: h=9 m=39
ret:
h=11 m=7
